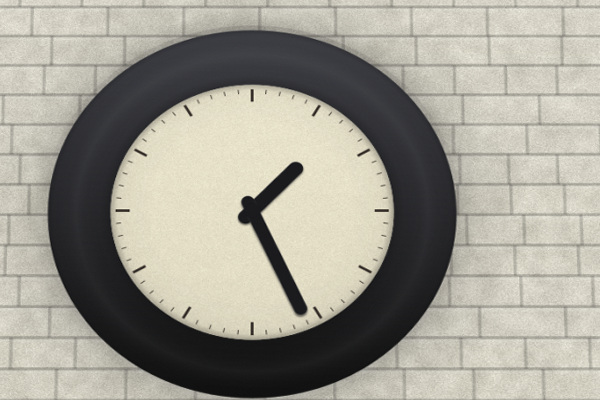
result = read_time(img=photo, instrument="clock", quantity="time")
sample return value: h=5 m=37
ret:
h=1 m=26
